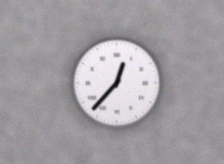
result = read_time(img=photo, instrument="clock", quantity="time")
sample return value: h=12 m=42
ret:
h=12 m=37
